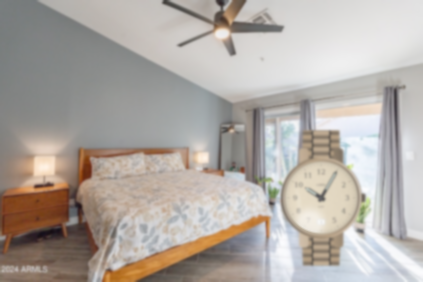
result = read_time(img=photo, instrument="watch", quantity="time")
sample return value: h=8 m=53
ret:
h=10 m=5
